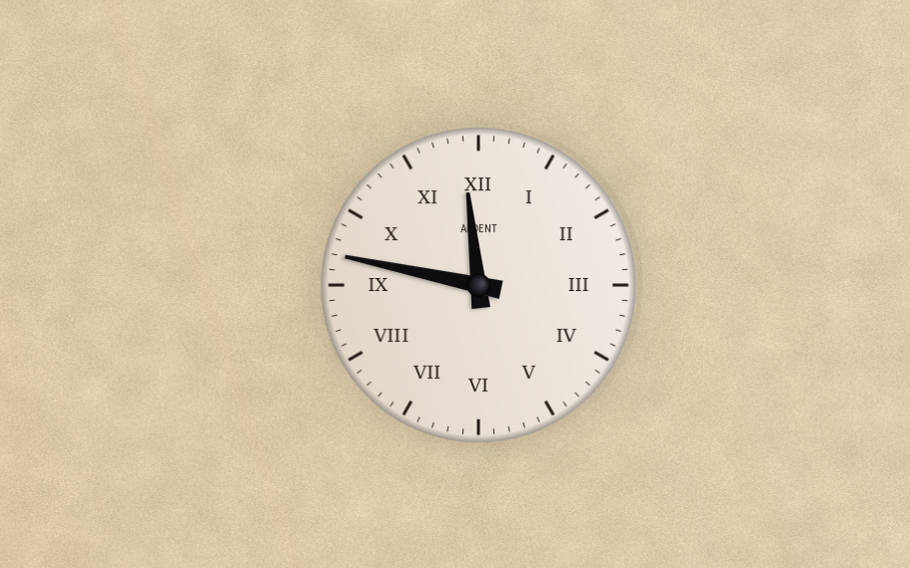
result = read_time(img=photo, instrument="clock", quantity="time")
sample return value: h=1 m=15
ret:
h=11 m=47
